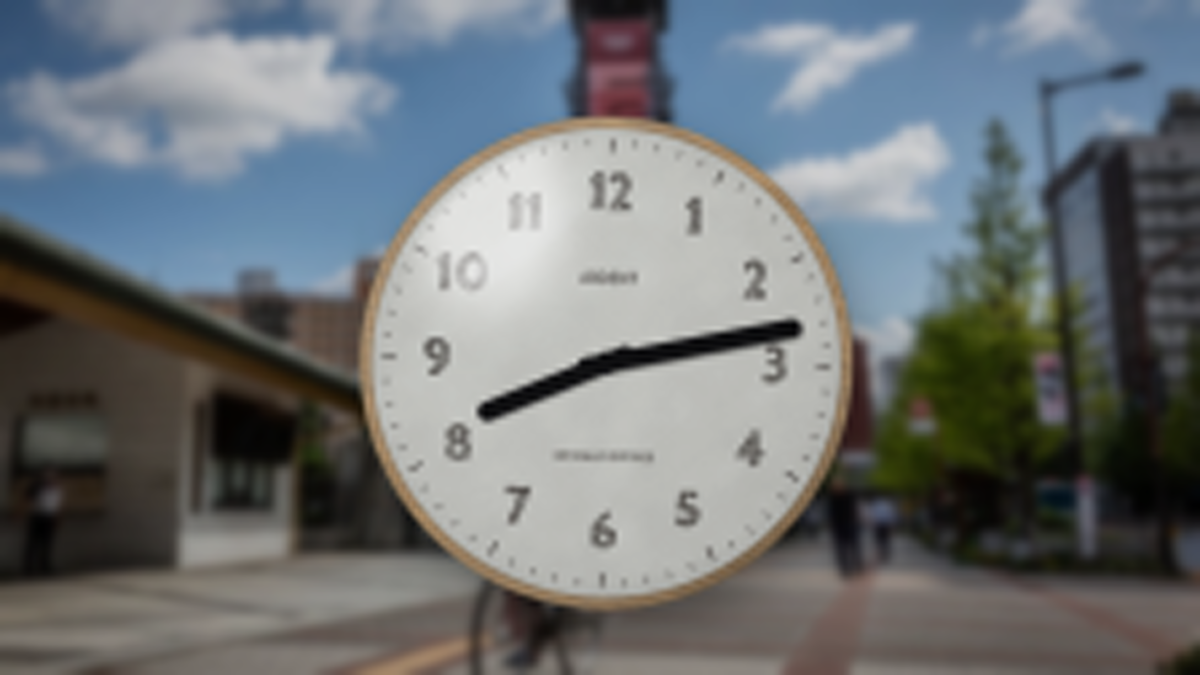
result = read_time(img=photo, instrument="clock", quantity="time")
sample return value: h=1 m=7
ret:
h=8 m=13
